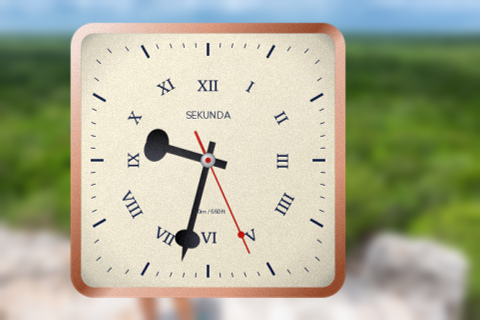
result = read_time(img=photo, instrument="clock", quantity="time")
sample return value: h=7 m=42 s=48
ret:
h=9 m=32 s=26
